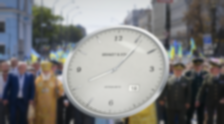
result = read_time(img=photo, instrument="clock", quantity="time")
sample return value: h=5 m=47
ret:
h=8 m=6
